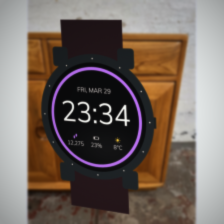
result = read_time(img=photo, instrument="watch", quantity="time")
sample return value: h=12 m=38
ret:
h=23 m=34
